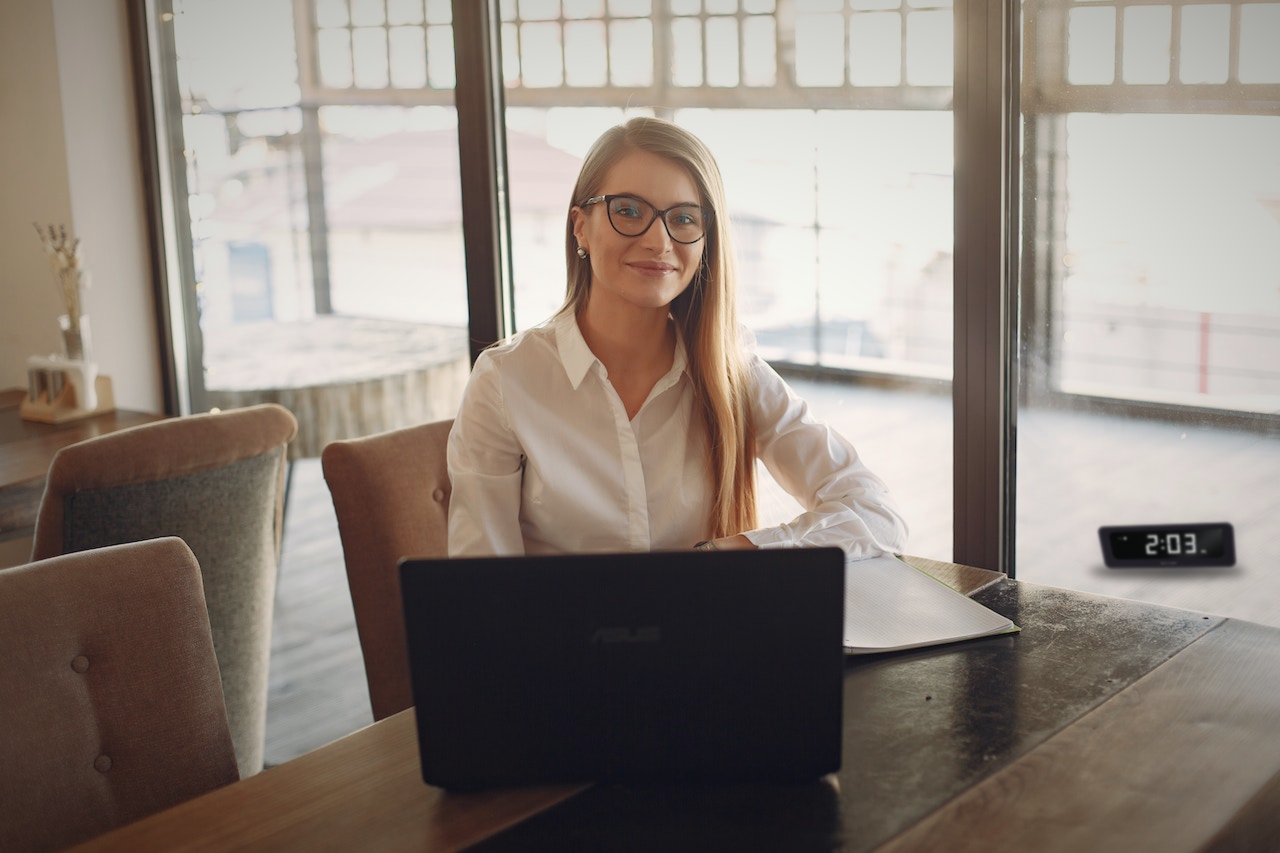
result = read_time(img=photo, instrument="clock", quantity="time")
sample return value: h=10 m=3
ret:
h=2 m=3
